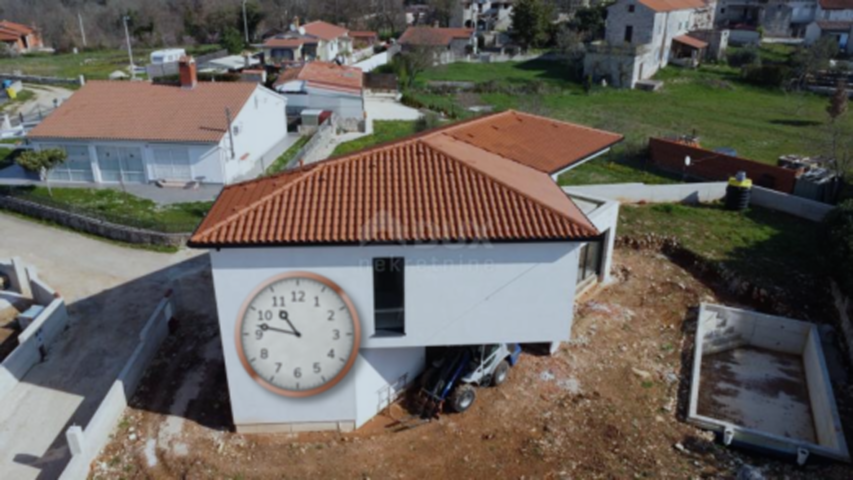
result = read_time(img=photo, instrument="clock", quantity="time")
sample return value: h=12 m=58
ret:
h=10 m=47
